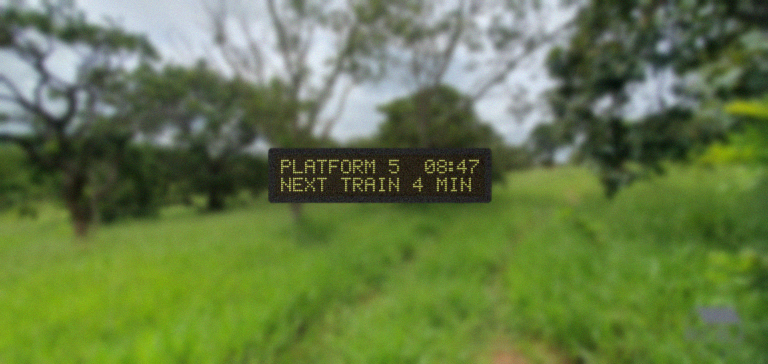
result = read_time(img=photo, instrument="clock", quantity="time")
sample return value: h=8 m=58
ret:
h=8 m=47
